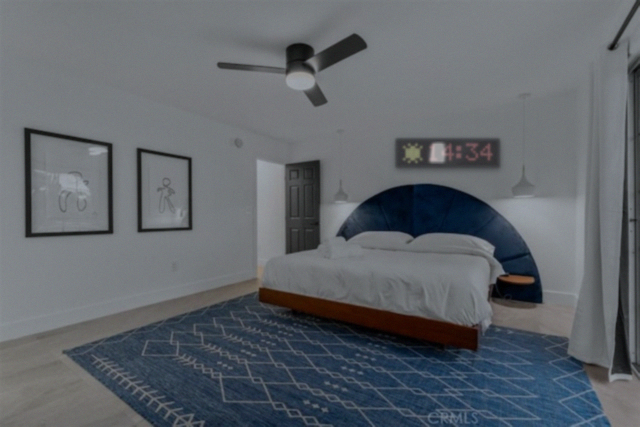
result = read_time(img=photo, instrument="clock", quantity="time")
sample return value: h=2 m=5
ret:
h=14 m=34
